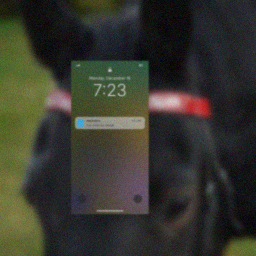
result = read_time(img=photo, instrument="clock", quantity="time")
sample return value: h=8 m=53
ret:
h=7 m=23
